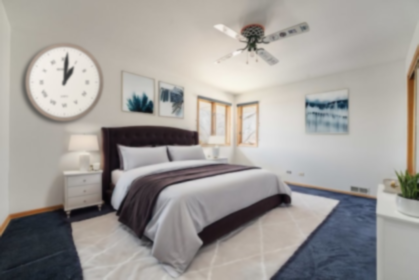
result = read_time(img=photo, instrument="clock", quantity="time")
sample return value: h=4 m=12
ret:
h=1 m=1
